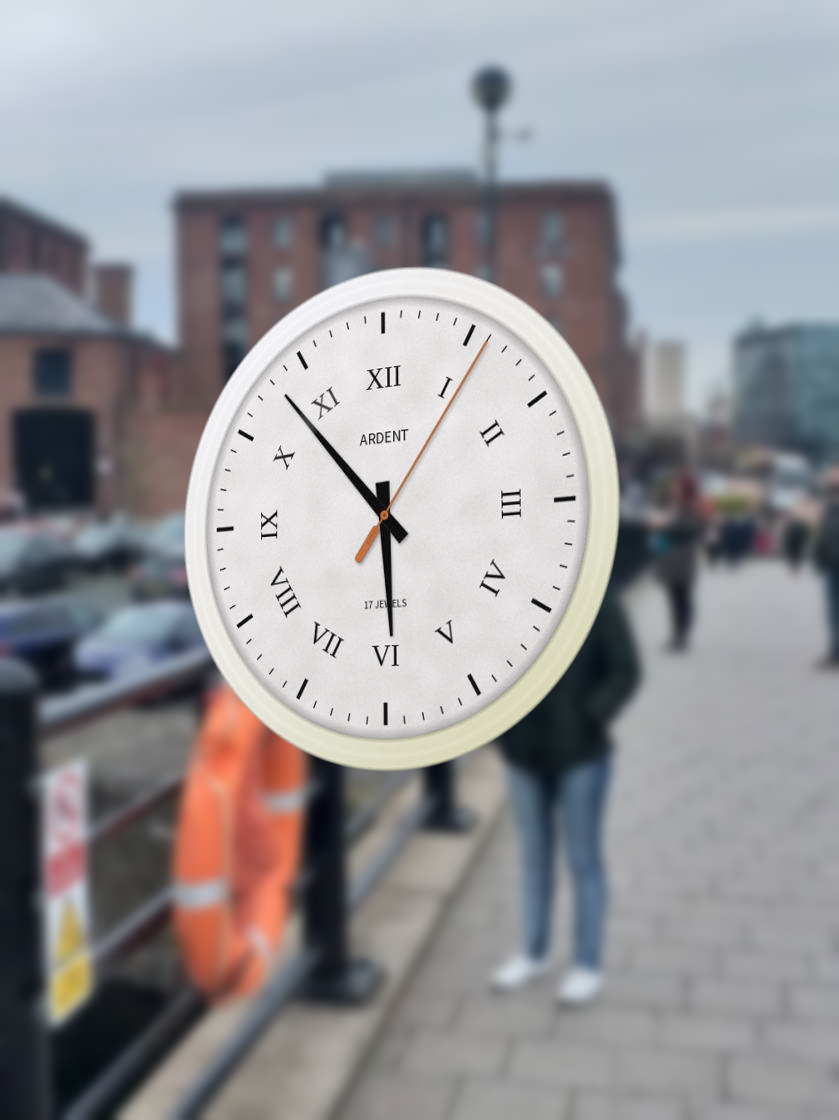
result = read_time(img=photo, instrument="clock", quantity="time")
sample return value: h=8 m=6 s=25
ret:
h=5 m=53 s=6
